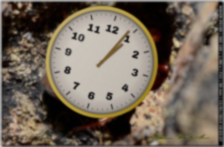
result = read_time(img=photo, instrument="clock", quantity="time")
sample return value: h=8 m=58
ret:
h=1 m=4
